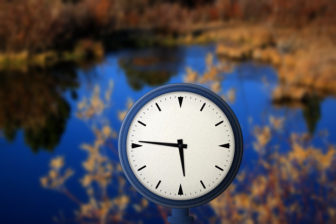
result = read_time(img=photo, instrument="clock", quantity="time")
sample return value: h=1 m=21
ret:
h=5 m=46
